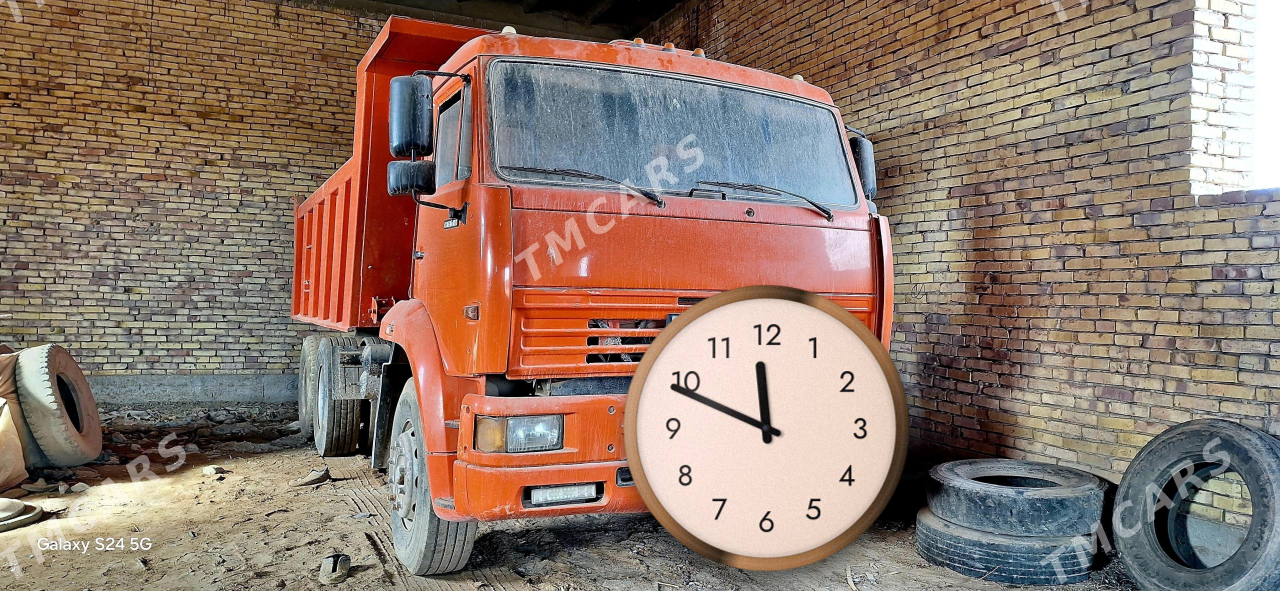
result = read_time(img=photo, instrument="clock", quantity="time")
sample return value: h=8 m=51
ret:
h=11 m=49
